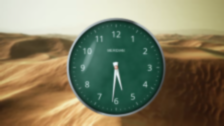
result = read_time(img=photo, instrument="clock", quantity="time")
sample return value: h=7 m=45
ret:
h=5 m=31
